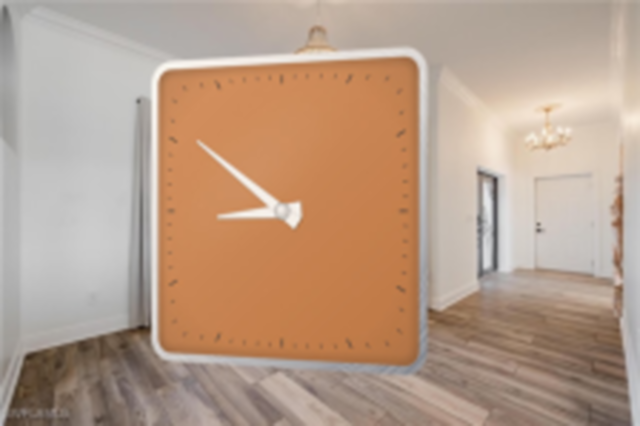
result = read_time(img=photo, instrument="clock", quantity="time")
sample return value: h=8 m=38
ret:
h=8 m=51
